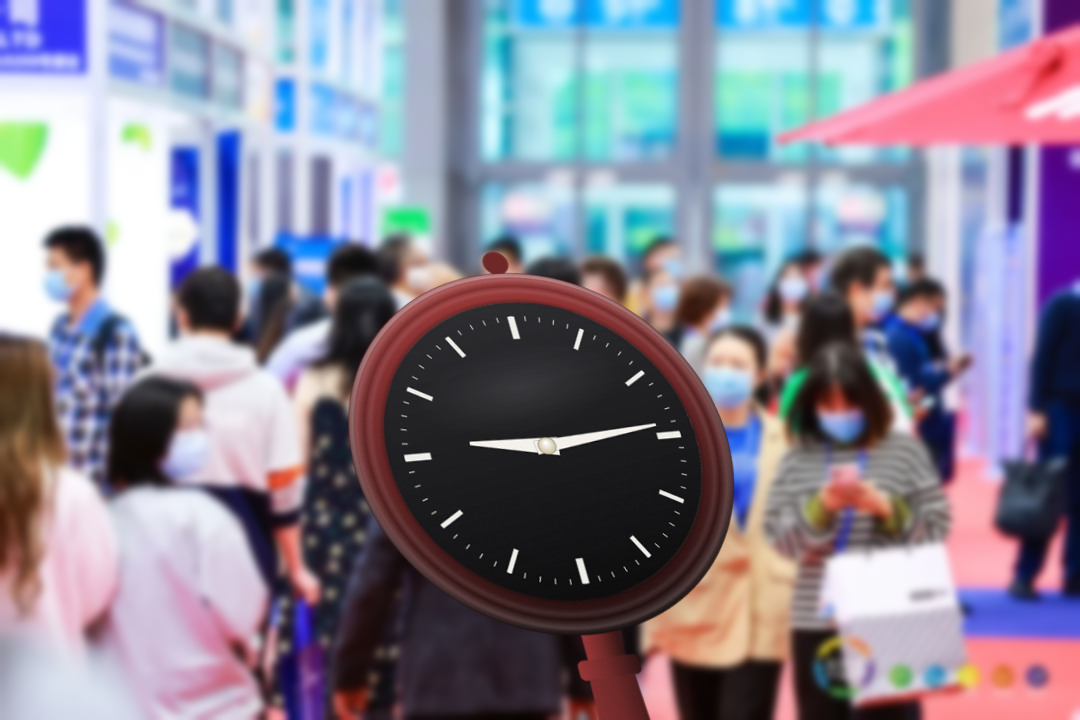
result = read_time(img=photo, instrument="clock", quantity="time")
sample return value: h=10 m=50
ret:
h=9 m=14
